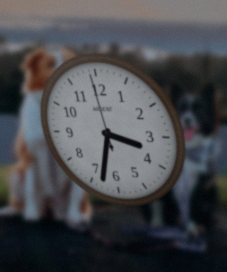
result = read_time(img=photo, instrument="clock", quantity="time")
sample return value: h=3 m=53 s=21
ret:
h=3 m=32 s=59
